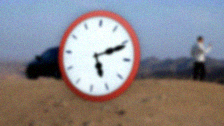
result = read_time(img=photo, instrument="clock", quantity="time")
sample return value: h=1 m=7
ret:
h=5 m=11
